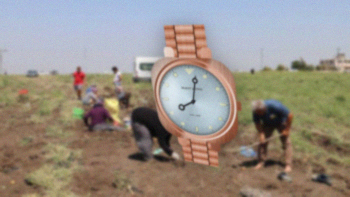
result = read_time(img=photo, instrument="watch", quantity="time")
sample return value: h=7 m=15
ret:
h=8 m=2
